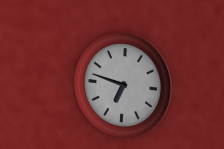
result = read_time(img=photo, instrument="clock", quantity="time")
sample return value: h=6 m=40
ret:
h=6 m=47
